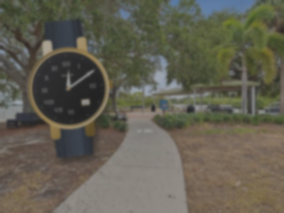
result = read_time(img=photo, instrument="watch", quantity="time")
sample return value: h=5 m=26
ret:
h=12 m=10
